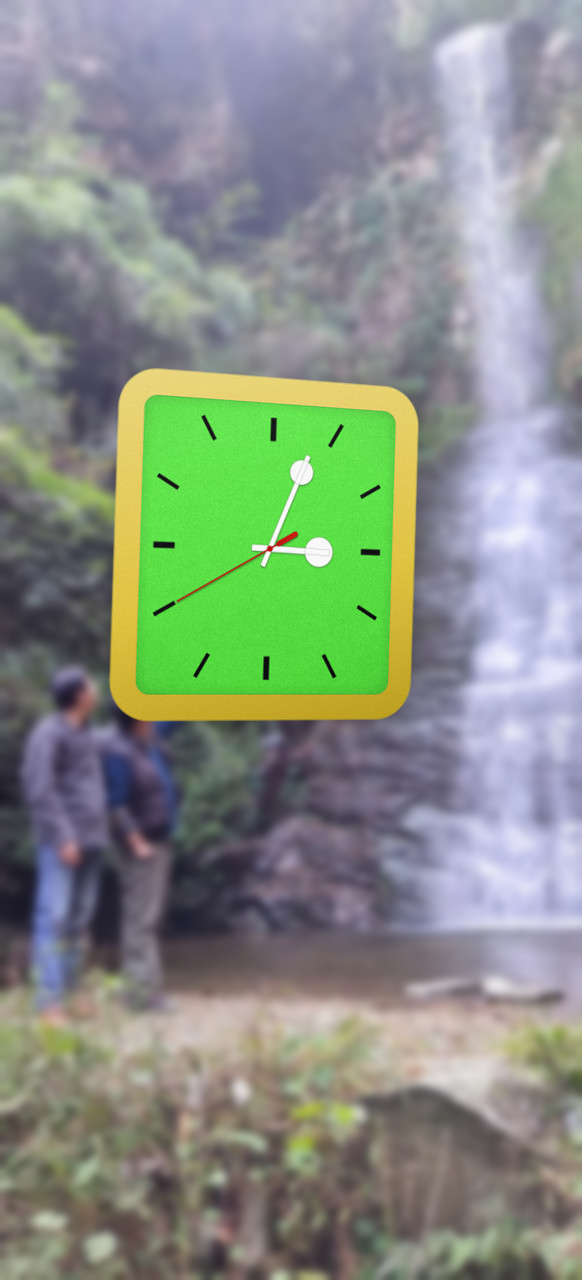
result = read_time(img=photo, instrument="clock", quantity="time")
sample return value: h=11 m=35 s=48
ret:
h=3 m=3 s=40
